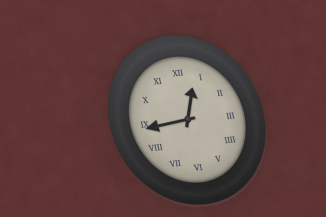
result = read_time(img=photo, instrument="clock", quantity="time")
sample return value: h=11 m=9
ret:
h=12 m=44
